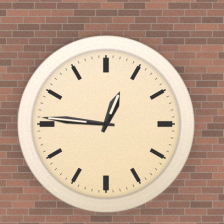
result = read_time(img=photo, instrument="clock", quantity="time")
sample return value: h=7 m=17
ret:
h=12 m=46
